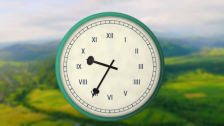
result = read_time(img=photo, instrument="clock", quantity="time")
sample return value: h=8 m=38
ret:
h=9 m=35
